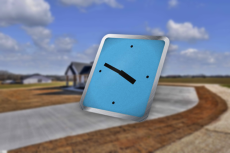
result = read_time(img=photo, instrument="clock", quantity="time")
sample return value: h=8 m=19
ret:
h=3 m=48
